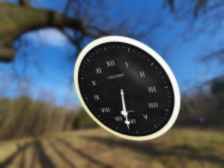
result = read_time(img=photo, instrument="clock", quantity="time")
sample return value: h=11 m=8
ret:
h=6 m=32
